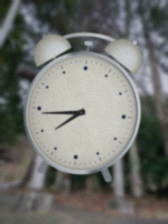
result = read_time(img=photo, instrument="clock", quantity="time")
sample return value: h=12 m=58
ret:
h=7 m=44
